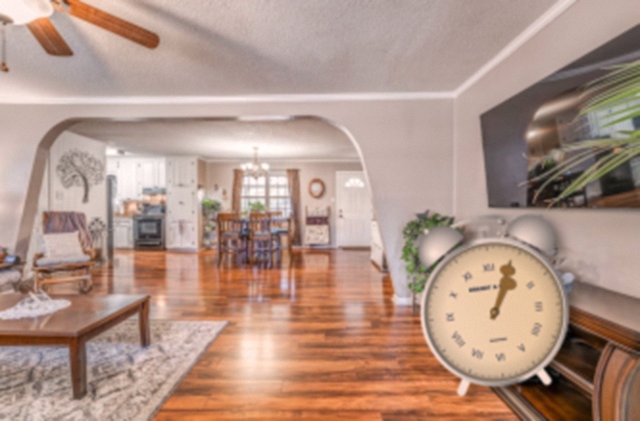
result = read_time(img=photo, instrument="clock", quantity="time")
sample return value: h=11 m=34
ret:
h=1 m=4
